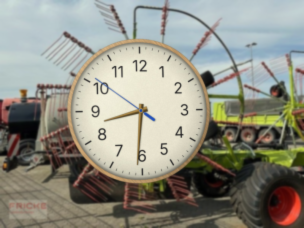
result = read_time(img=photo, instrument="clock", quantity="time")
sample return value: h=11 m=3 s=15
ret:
h=8 m=30 s=51
